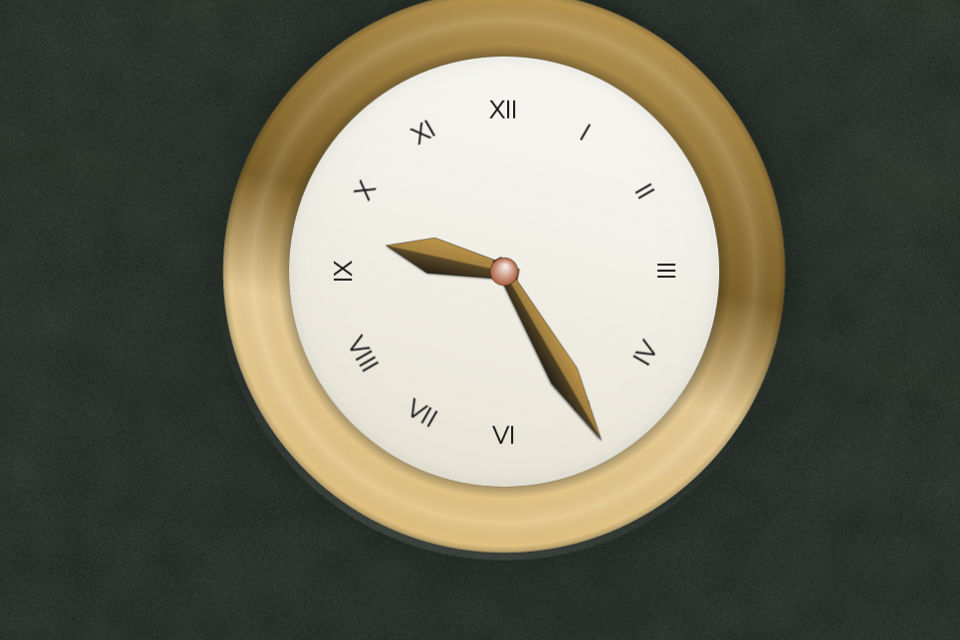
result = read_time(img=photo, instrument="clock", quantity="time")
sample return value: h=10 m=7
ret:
h=9 m=25
